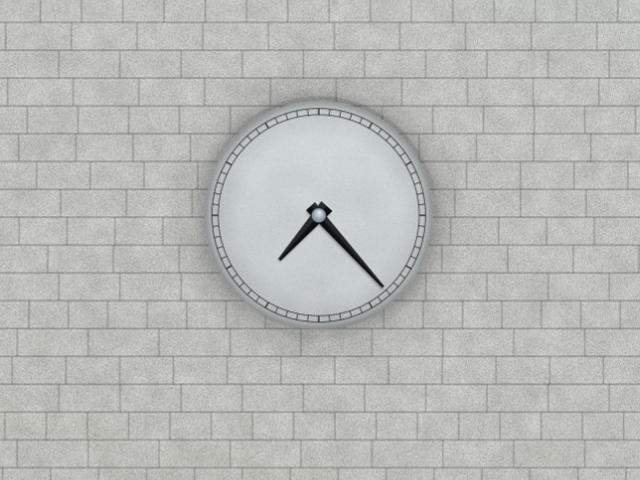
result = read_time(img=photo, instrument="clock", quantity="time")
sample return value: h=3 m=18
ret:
h=7 m=23
